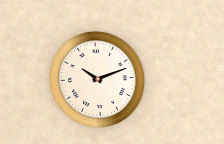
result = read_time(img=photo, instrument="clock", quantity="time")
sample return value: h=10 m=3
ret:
h=10 m=12
